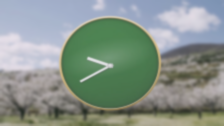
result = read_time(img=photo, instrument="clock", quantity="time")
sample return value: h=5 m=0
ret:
h=9 m=40
